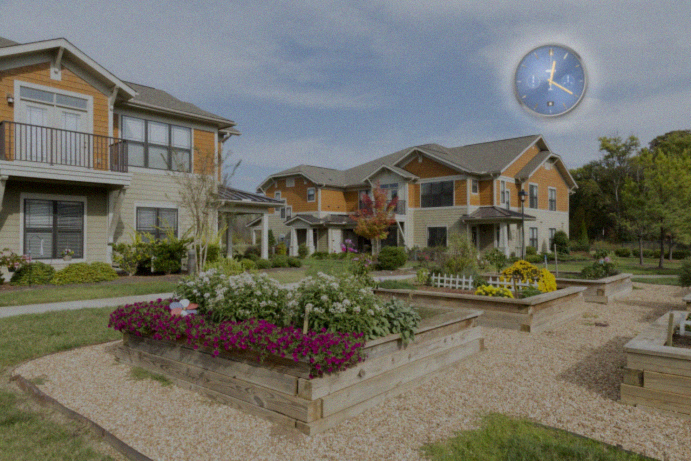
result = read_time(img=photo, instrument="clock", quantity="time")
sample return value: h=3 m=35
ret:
h=12 m=20
